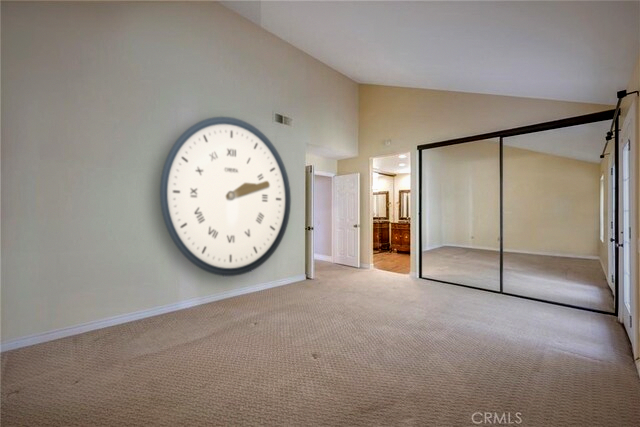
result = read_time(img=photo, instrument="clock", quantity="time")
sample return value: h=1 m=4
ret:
h=2 m=12
